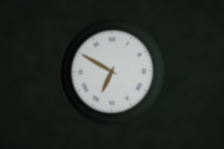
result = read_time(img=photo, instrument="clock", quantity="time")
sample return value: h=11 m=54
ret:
h=6 m=50
